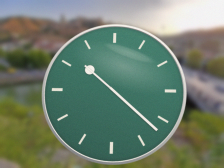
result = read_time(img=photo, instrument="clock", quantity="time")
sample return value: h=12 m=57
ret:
h=10 m=22
